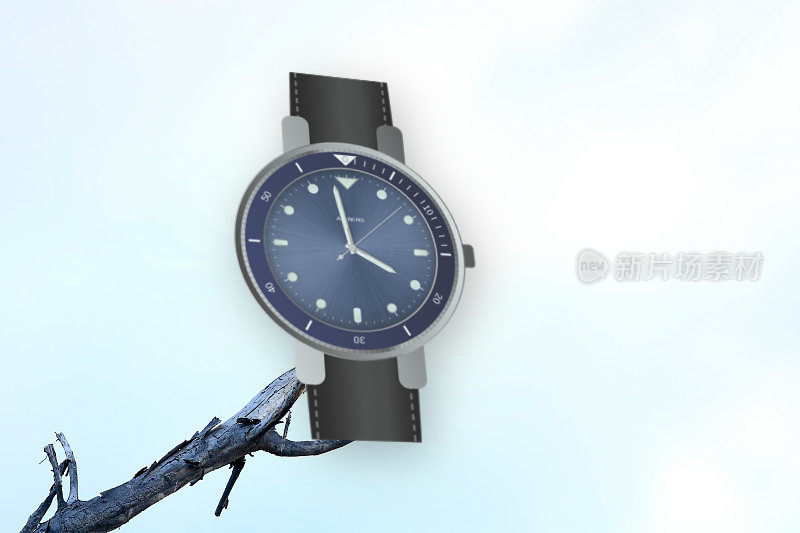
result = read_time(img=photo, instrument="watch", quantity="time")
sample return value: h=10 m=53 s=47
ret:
h=3 m=58 s=8
